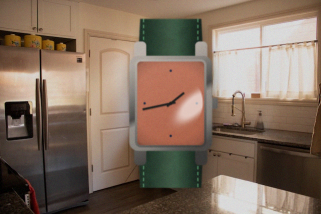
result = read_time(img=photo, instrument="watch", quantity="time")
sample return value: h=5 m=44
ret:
h=1 m=43
